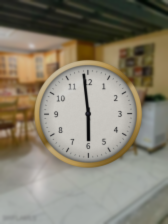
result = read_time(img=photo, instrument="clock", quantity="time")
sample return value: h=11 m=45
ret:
h=5 m=59
